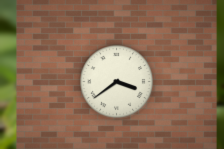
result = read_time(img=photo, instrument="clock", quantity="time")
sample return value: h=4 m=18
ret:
h=3 m=39
